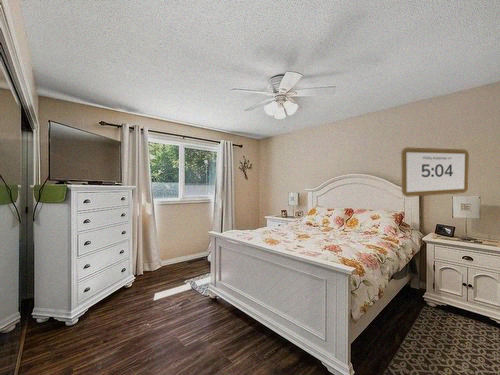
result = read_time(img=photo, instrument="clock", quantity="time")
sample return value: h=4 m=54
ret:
h=5 m=4
